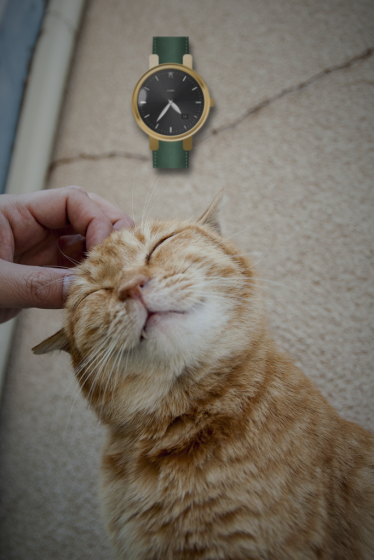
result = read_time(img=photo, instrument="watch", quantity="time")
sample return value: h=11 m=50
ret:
h=4 m=36
